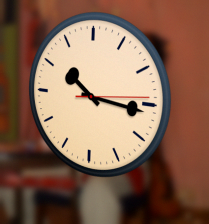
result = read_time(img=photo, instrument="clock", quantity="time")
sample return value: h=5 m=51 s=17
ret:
h=10 m=16 s=14
